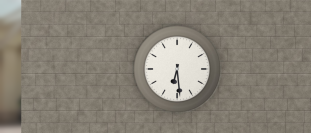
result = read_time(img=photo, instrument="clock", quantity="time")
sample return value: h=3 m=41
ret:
h=6 m=29
